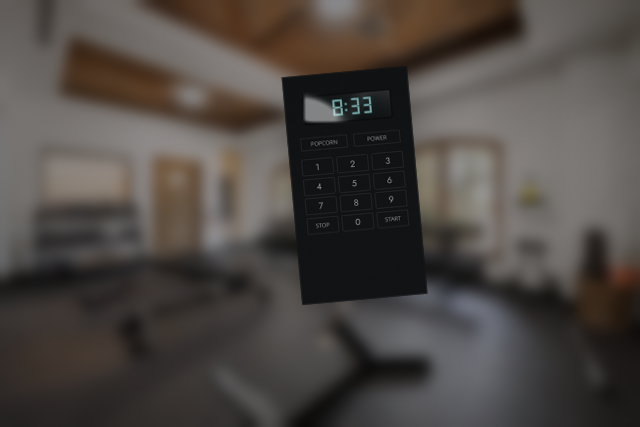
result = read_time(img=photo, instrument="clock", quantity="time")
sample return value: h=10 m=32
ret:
h=8 m=33
